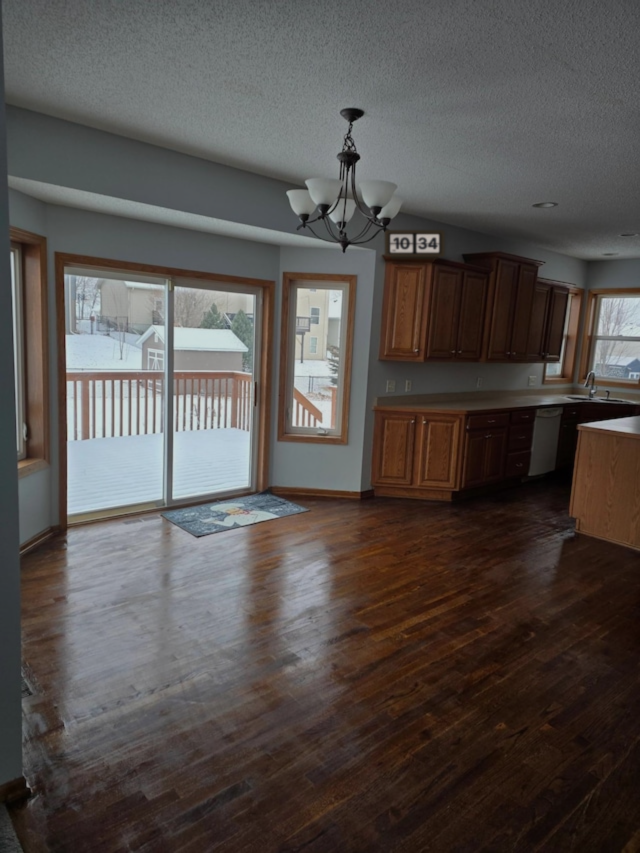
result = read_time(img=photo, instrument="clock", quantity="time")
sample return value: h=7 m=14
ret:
h=10 m=34
